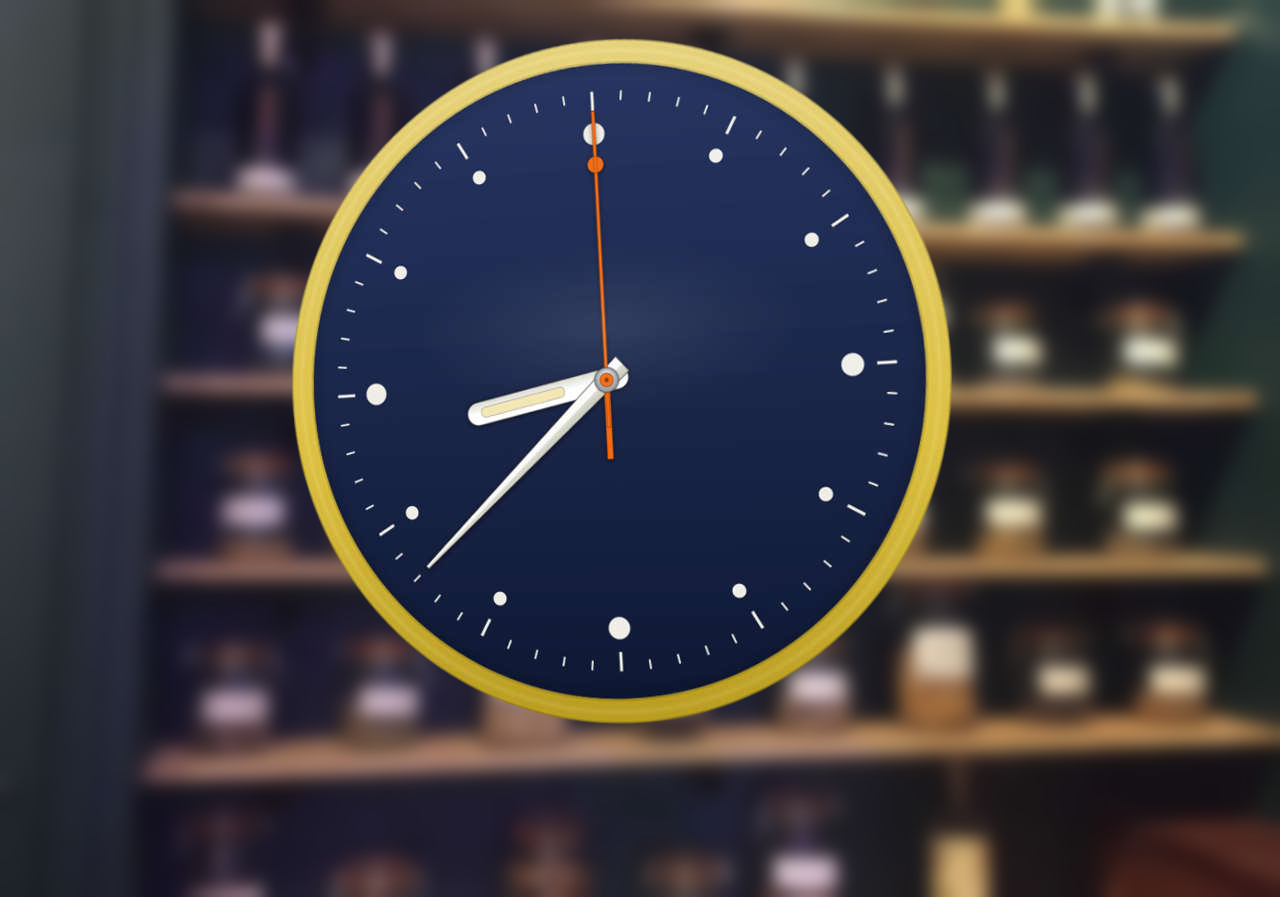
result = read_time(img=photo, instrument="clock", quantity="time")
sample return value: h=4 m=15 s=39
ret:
h=8 m=38 s=0
